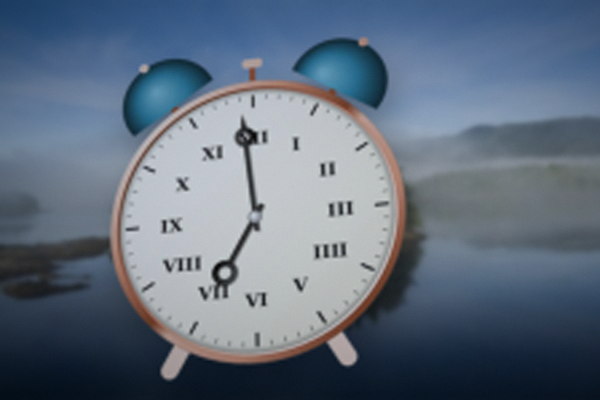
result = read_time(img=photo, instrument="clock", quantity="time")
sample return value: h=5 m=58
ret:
h=6 m=59
